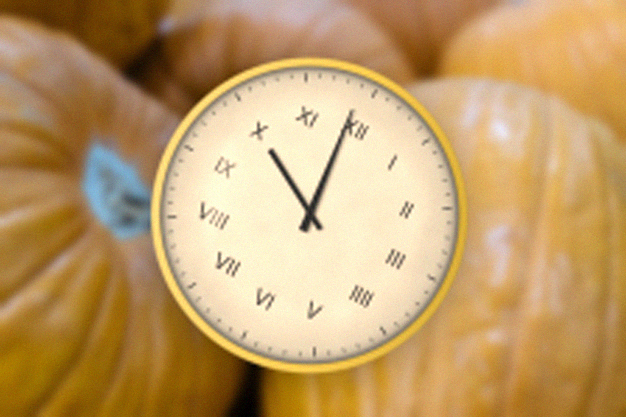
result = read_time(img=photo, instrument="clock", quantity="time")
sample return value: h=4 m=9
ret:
h=9 m=59
